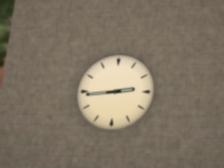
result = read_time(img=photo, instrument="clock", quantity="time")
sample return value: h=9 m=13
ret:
h=2 m=44
